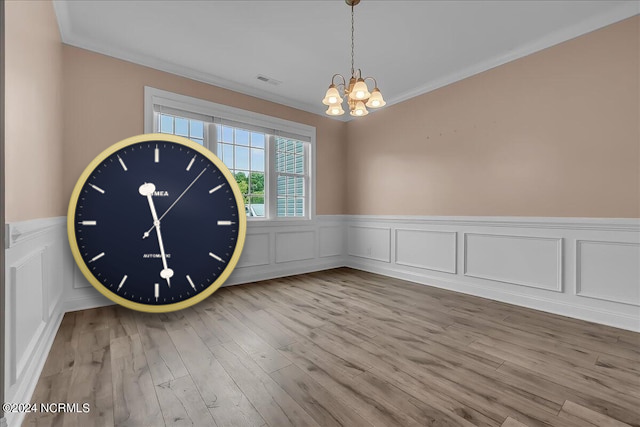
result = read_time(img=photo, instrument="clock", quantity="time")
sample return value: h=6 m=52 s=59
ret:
h=11 m=28 s=7
